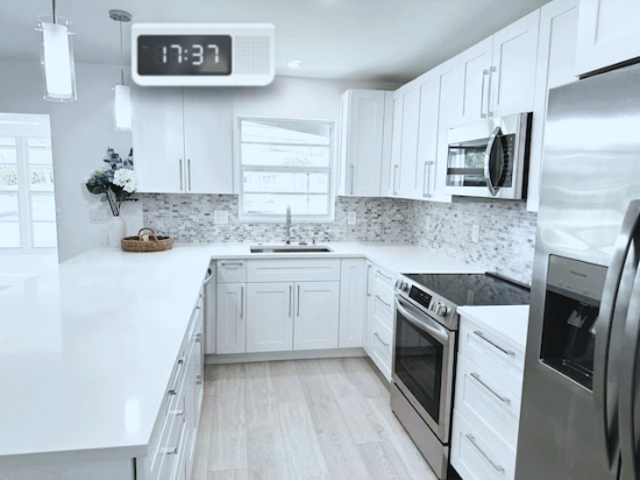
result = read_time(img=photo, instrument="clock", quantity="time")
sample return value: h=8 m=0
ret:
h=17 m=37
